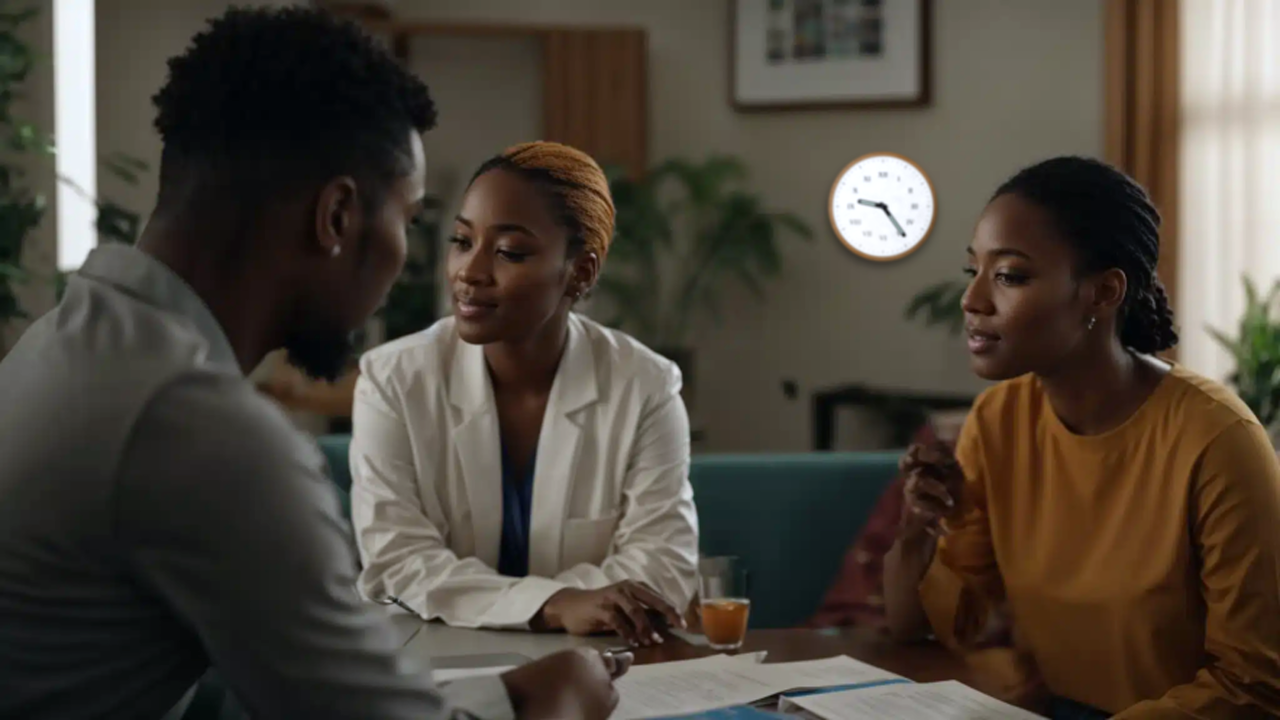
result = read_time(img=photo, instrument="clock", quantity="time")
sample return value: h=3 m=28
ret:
h=9 m=24
